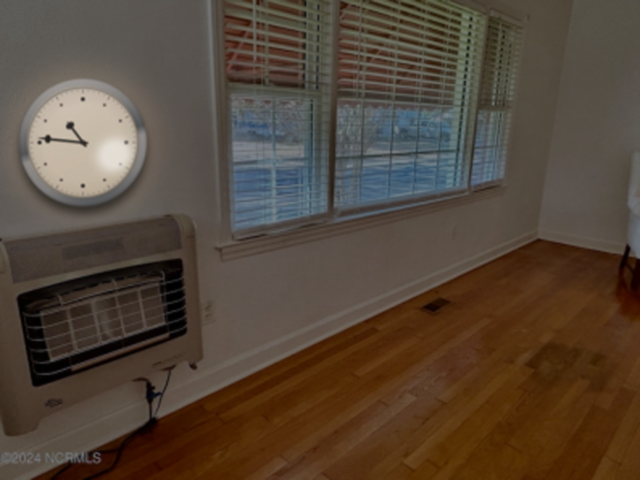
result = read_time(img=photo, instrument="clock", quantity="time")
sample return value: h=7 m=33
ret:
h=10 m=46
